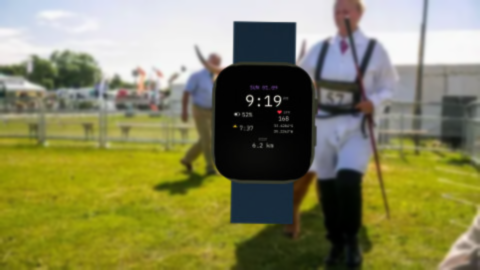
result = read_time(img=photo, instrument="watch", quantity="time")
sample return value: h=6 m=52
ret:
h=9 m=19
